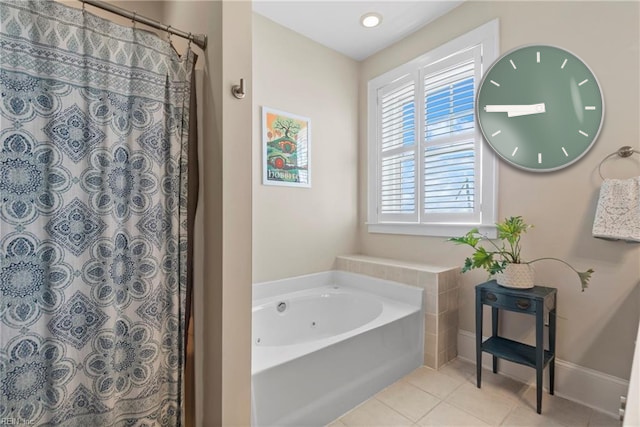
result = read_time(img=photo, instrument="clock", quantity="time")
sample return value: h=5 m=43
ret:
h=8 m=45
